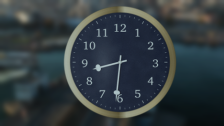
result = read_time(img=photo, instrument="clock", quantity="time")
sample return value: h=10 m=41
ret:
h=8 m=31
